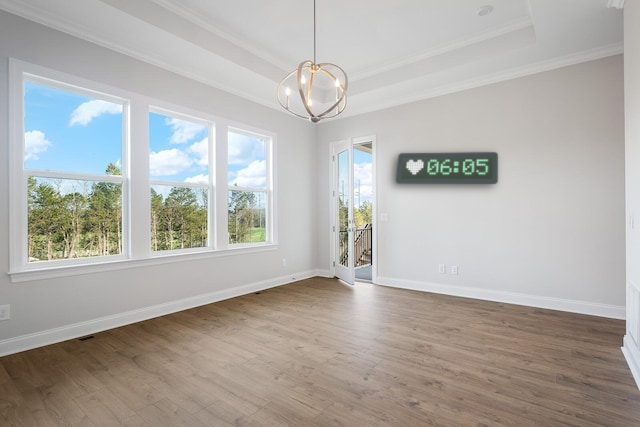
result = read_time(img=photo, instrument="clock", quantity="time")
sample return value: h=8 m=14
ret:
h=6 m=5
